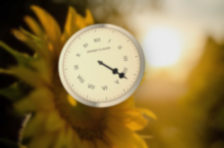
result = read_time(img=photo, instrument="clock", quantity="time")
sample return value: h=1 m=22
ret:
h=4 m=22
